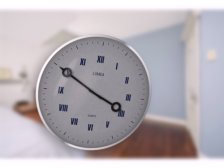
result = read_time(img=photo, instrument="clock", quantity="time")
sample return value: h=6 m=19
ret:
h=3 m=50
